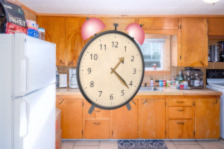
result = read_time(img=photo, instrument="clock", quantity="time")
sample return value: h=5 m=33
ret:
h=1 m=22
